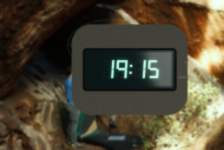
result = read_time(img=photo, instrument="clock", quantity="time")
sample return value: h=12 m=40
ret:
h=19 m=15
